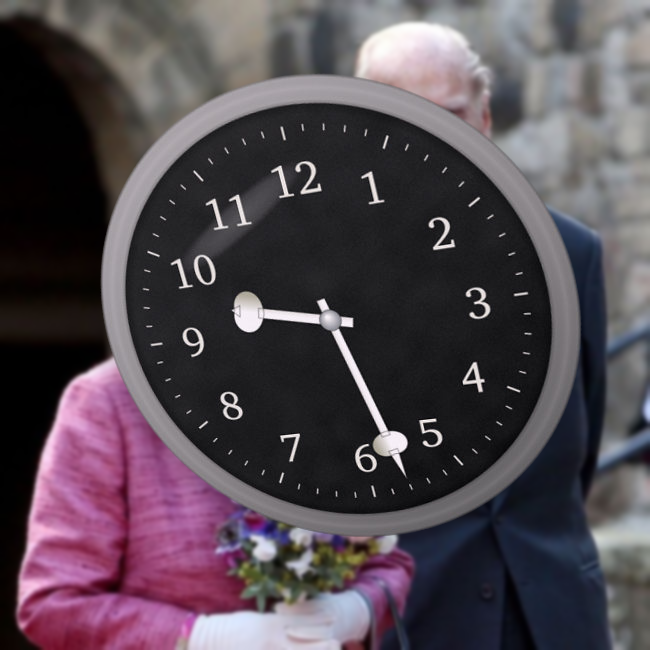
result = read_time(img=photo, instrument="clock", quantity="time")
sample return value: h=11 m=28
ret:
h=9 m=28
